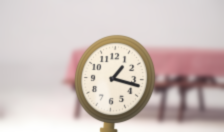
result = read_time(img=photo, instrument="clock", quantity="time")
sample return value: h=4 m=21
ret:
h=1 m=17
